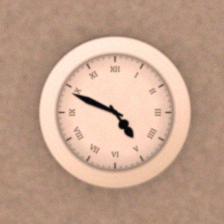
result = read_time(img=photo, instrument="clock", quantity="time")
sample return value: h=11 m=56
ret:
h=4 m=49
